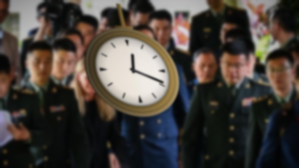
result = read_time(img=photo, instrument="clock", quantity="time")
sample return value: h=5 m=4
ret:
h=12 m=19
